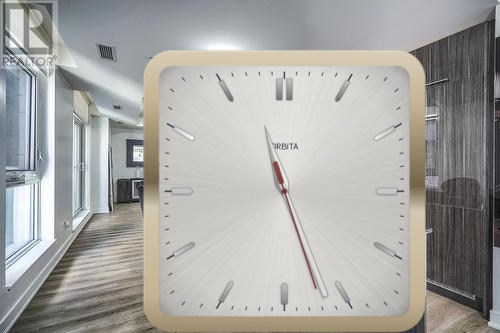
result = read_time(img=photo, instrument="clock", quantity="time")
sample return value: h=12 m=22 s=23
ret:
h=11 m=26 s=27
